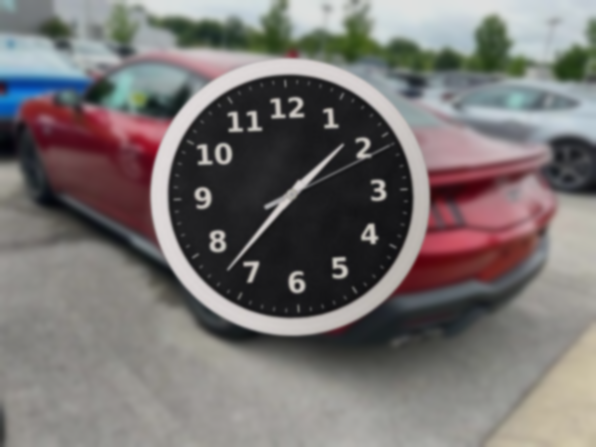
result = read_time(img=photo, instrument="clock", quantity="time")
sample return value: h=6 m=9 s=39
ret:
h=1 m=37 s=11
